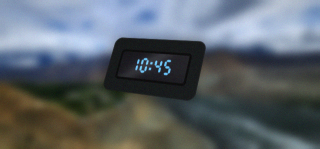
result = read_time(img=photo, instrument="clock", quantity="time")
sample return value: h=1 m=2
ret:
h=10 m=45
